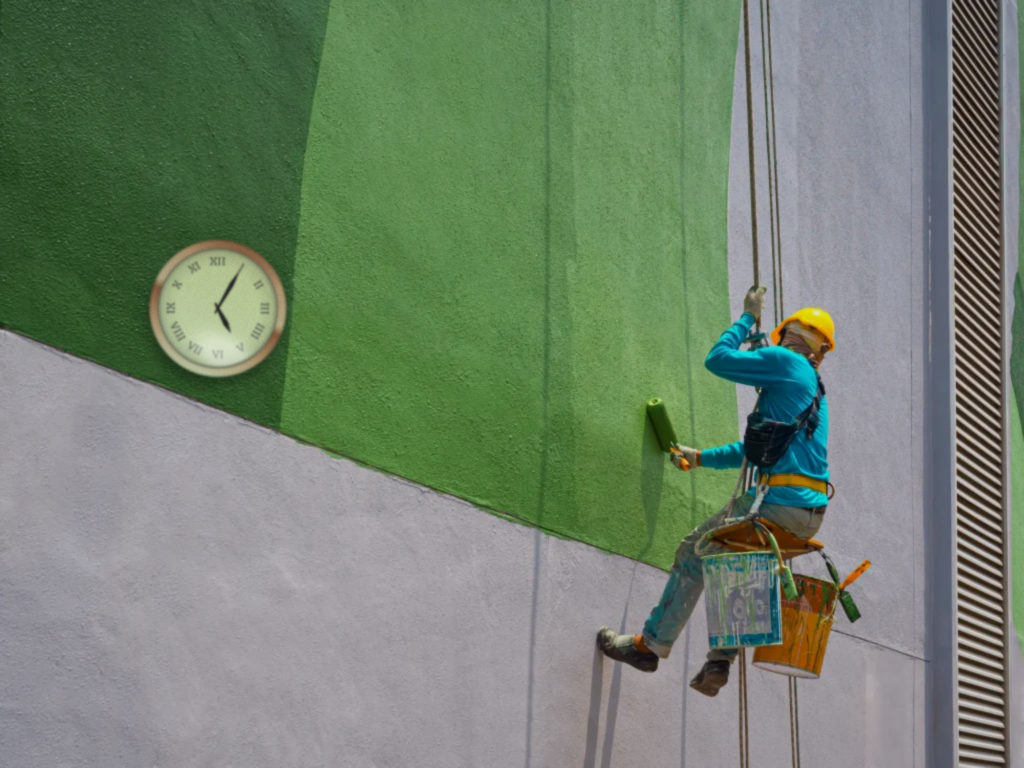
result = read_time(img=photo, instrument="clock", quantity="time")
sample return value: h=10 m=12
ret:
h=5 m=5
